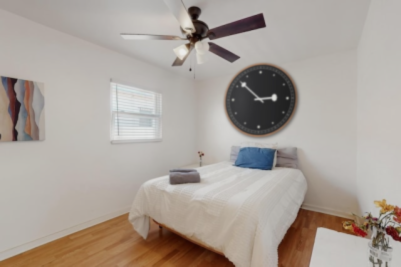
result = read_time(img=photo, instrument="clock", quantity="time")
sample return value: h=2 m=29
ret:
h=2 m=52
